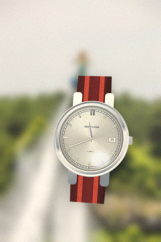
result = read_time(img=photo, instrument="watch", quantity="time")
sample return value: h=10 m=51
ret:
h=11 m=41
